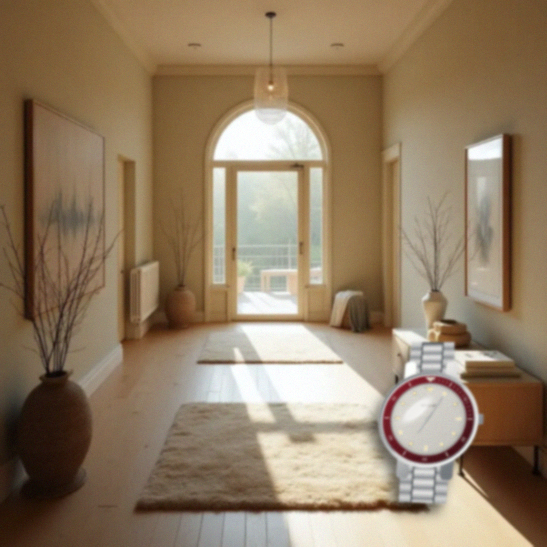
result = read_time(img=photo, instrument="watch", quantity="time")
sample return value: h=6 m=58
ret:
h=7 m=5
